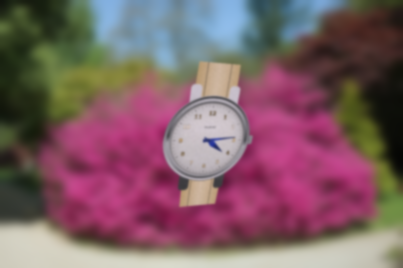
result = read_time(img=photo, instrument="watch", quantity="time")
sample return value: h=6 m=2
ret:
h=4 m=14
